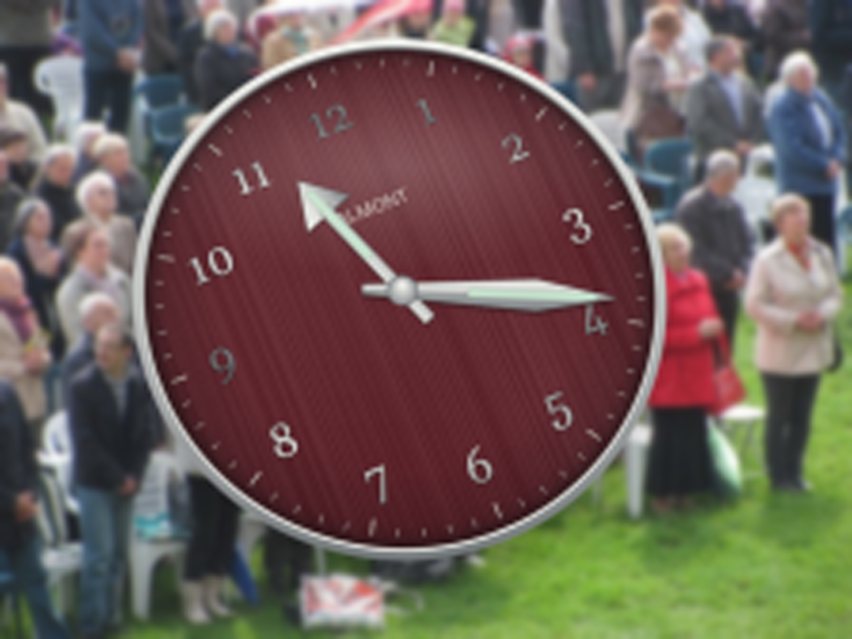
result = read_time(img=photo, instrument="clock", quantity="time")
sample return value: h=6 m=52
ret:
h=11 m=19
